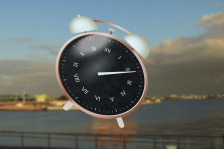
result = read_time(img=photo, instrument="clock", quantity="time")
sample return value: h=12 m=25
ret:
h=2 m=11
